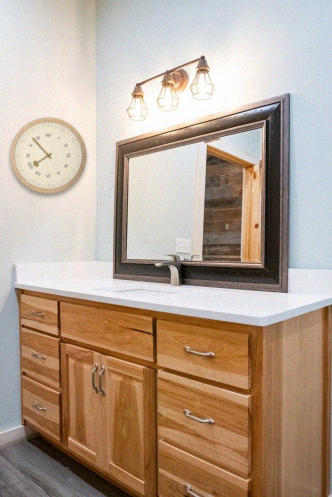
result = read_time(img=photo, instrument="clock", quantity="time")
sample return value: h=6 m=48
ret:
h=7 m=53
